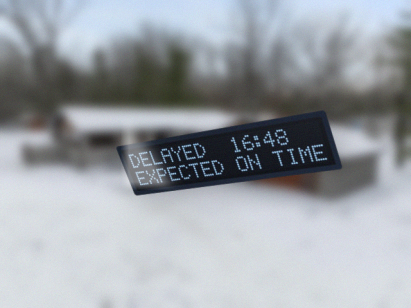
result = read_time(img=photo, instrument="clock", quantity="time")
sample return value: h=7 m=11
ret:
h=16 m=48
